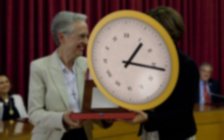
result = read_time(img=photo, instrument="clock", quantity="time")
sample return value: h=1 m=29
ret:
h=1 m=16
